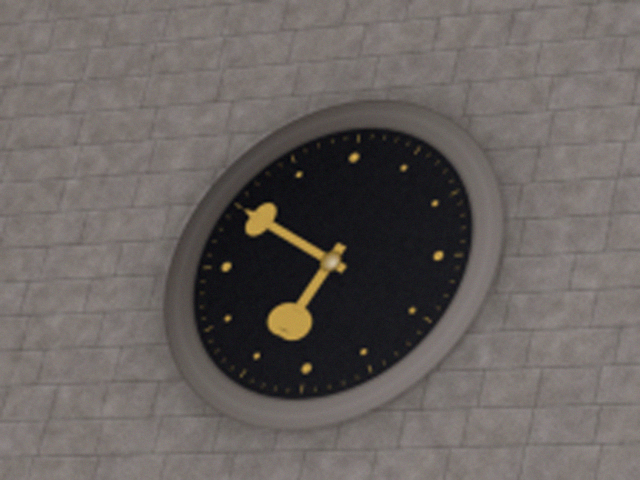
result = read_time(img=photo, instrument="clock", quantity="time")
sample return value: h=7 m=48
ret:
h=6 m=50
